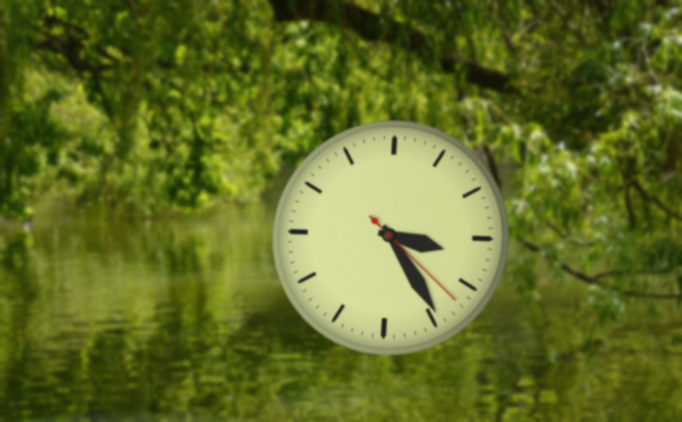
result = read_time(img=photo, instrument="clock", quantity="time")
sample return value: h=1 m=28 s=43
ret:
h=3 m=24 s=22
